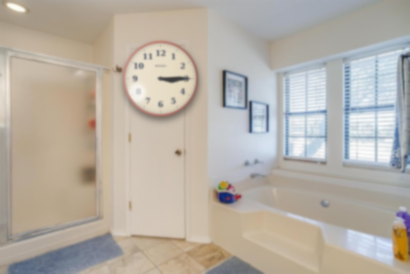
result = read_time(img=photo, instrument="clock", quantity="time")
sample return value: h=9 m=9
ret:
h=3 m=15
